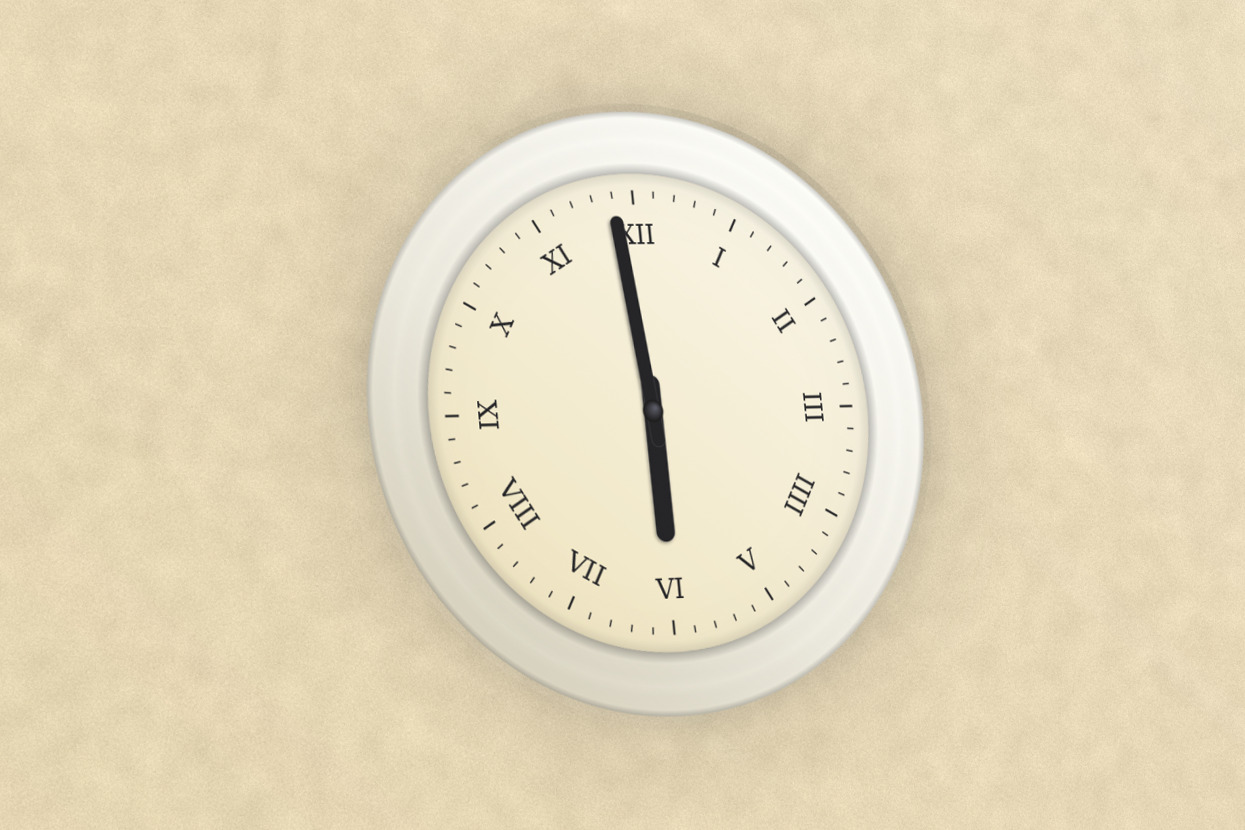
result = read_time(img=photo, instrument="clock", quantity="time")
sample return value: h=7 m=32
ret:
h=5 m=59
